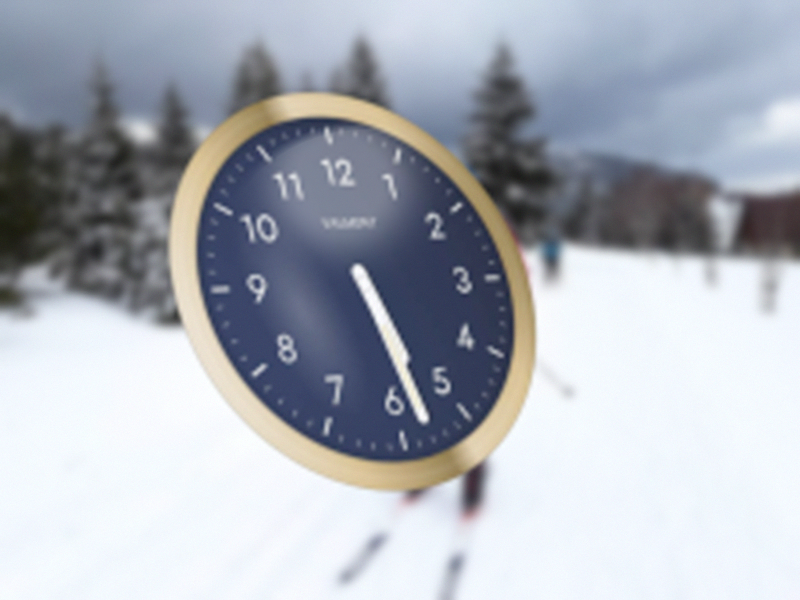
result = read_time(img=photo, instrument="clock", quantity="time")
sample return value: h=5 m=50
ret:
h=5 m=28
